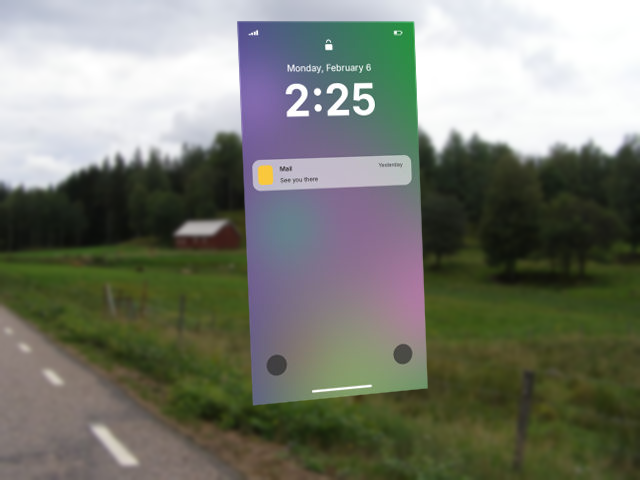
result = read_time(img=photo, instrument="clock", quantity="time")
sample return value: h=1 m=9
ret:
h=2 m=25
